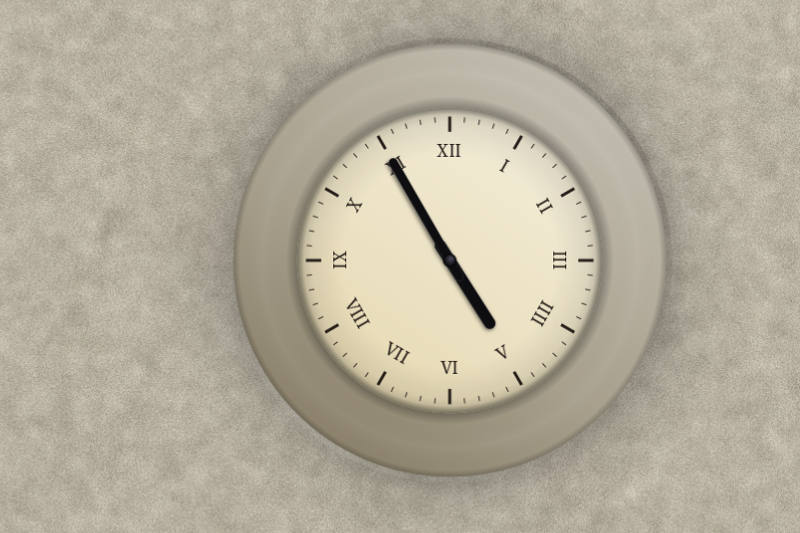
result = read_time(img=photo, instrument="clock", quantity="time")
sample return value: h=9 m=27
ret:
h=4 m=55
